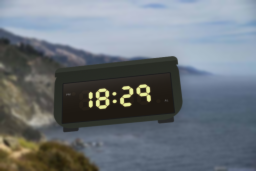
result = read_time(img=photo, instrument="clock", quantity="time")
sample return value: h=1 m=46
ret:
h=18 m=29
